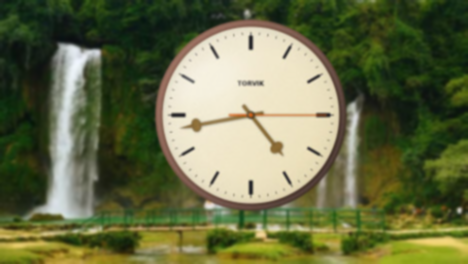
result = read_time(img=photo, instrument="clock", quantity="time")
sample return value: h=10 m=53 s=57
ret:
h=4 m=43 s=15
